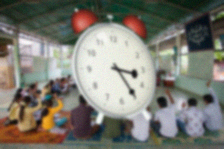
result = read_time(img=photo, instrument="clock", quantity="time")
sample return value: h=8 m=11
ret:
h=3 m=25
